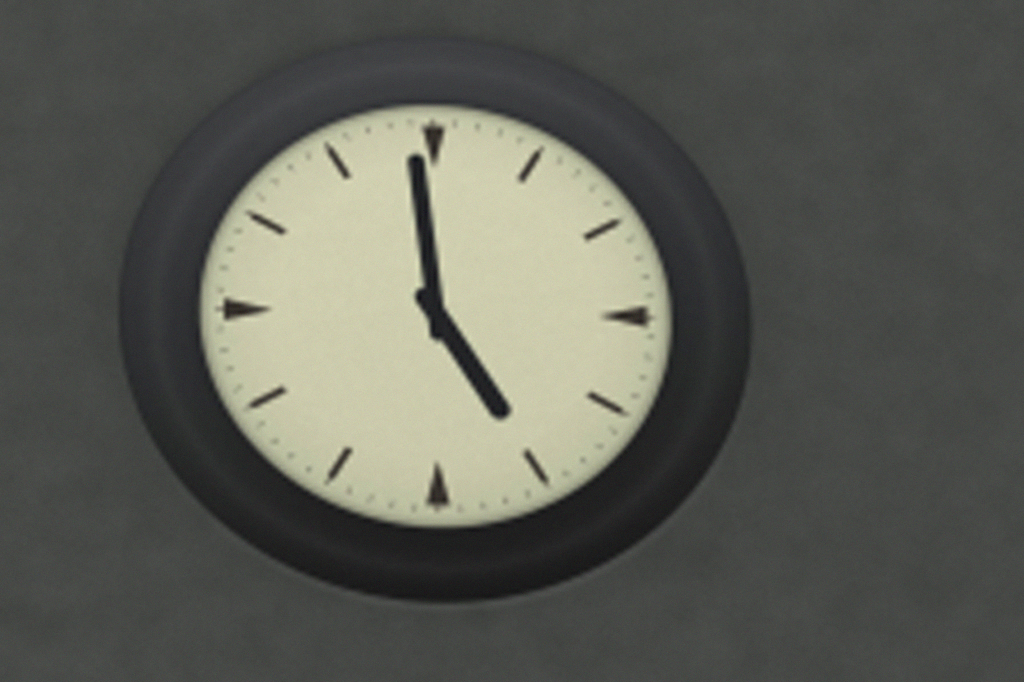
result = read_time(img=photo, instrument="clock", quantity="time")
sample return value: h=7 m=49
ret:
h=4 m=59
